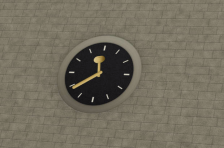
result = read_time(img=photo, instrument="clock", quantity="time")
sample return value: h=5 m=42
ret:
h=11 m=39
